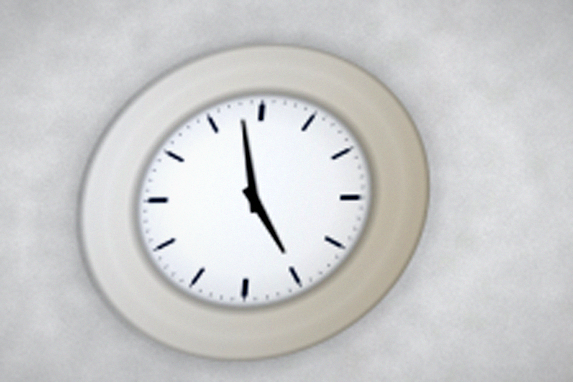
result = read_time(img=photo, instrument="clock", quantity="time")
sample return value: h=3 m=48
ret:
h=4 m=58
